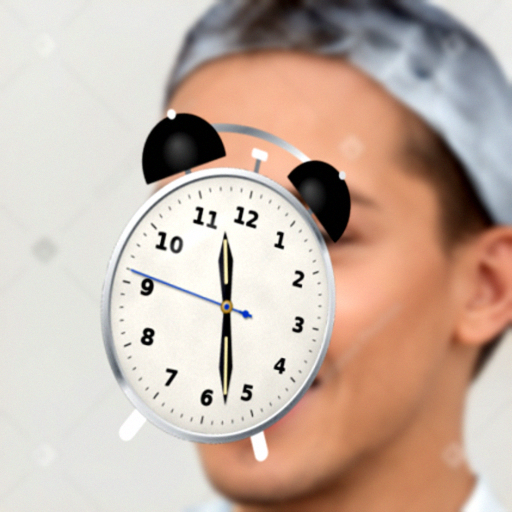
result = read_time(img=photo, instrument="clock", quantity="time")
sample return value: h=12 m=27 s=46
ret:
h=11 m=27 s=46
